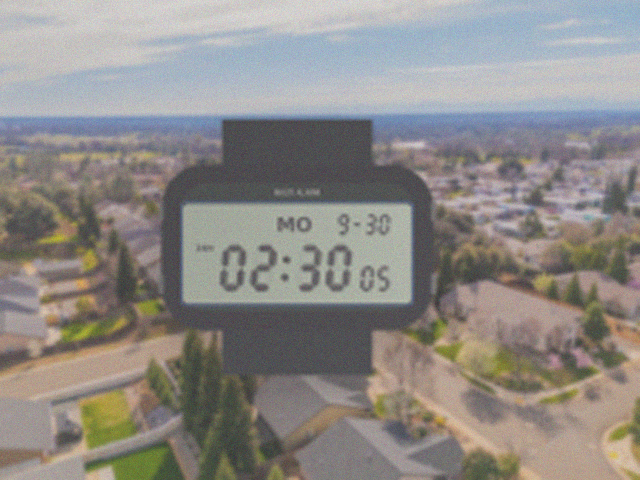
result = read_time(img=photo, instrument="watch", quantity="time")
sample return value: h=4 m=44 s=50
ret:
h=2 m=30 s=5
